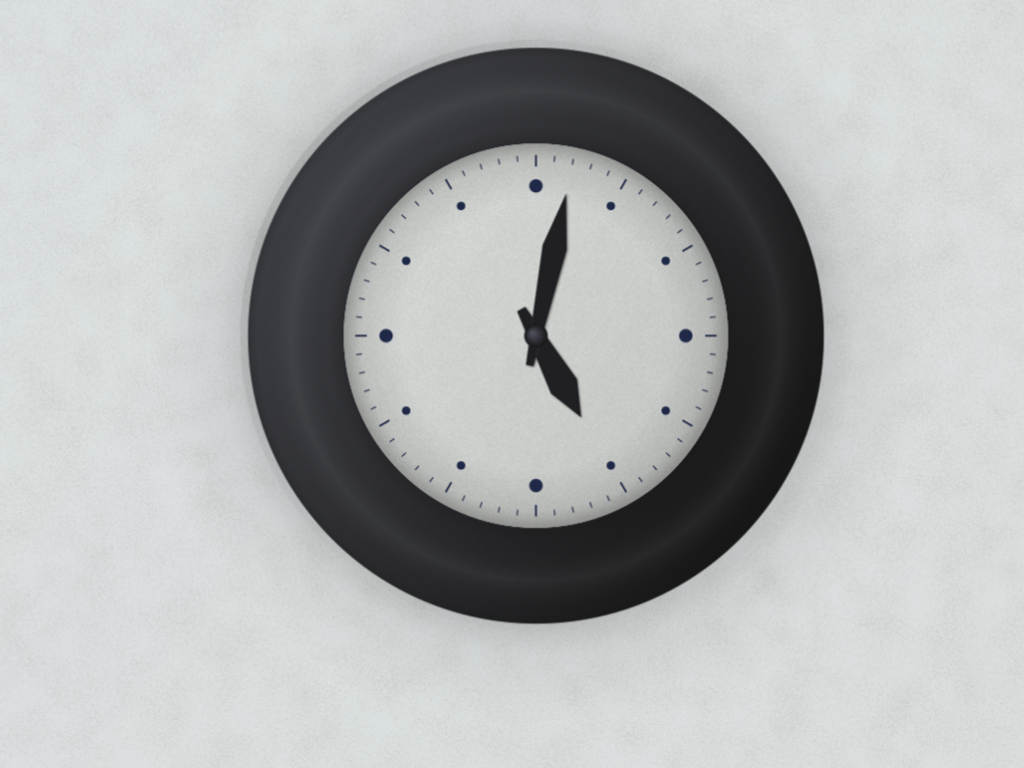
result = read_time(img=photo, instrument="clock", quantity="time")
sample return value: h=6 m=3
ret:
h=5 m=2
